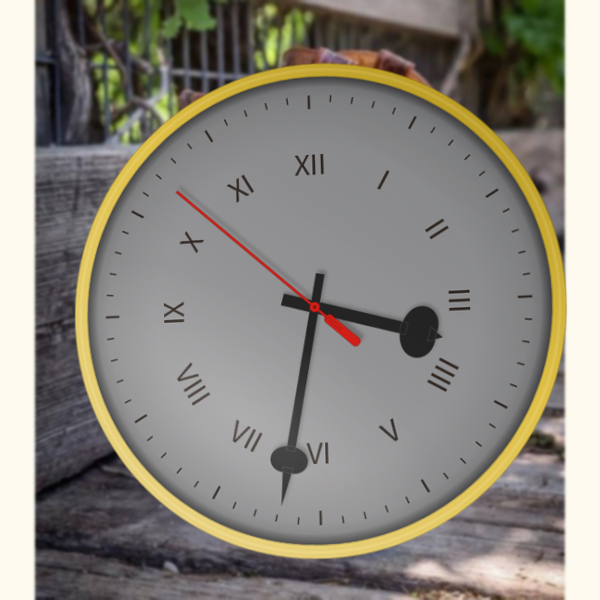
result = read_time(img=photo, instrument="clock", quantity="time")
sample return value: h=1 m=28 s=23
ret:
h=3 m=31 s=52
